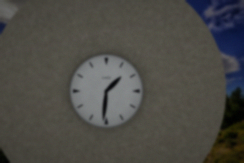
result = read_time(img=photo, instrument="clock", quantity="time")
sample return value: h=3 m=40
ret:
h=1 m=31
